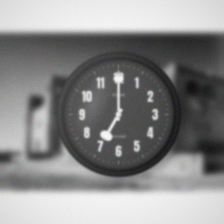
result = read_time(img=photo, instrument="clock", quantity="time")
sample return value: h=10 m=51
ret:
h=7 m=0
